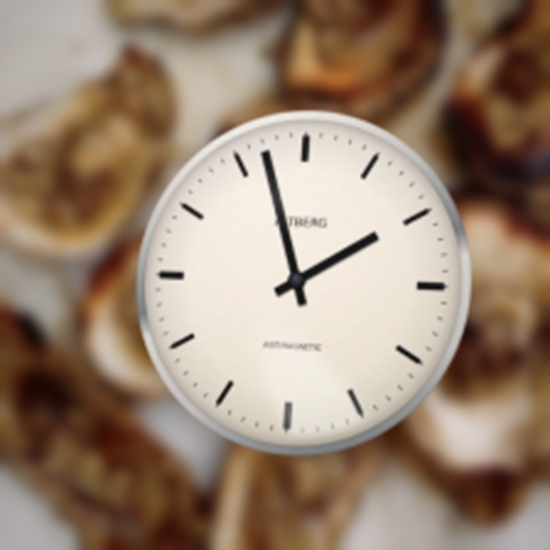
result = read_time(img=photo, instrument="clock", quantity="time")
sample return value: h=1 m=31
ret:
h=1 m=57
